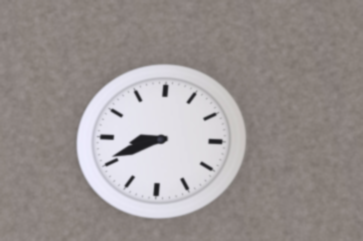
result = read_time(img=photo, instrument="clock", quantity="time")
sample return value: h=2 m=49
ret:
h=8 m=41
